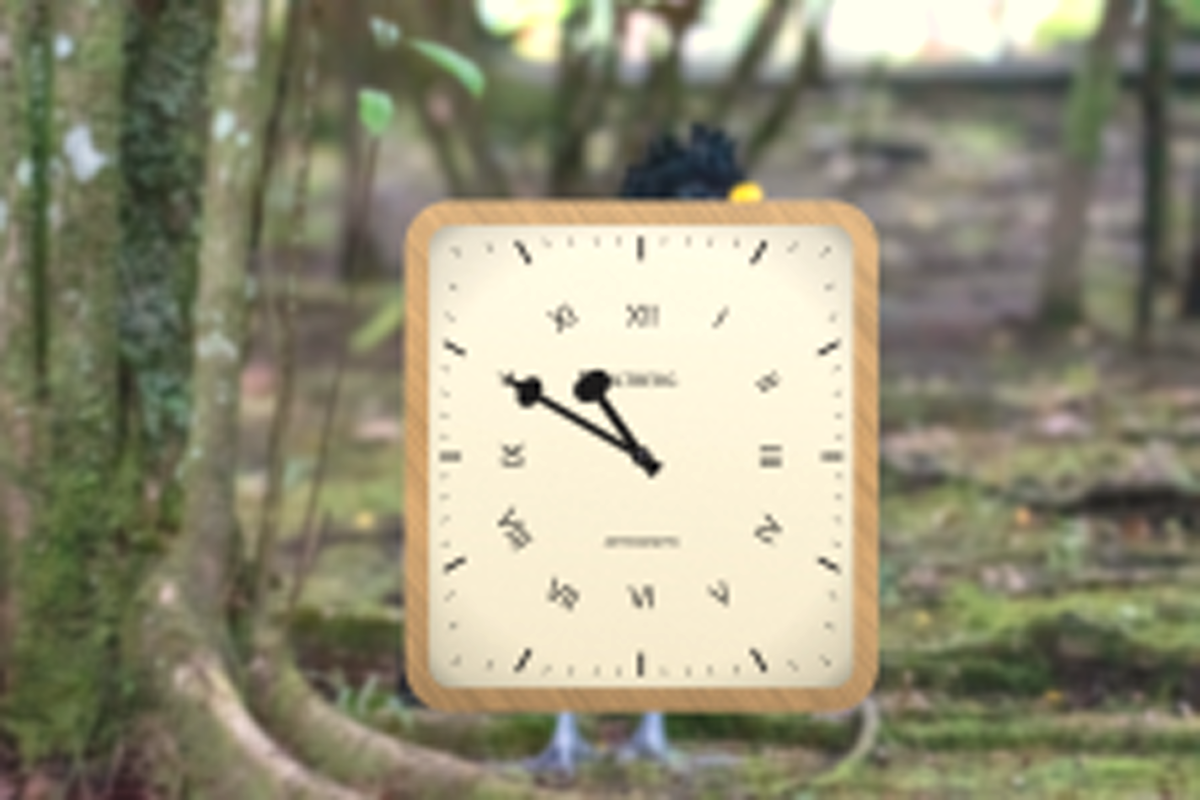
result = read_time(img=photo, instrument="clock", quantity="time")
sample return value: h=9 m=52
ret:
h=10 m=50
